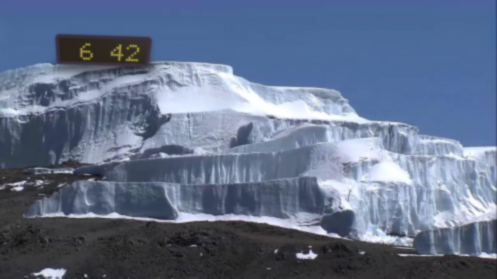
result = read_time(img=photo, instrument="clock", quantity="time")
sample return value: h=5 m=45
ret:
h=6 m=42
